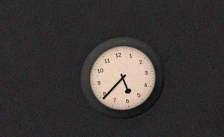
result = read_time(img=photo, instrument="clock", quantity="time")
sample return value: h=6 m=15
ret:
h=5 m=39
